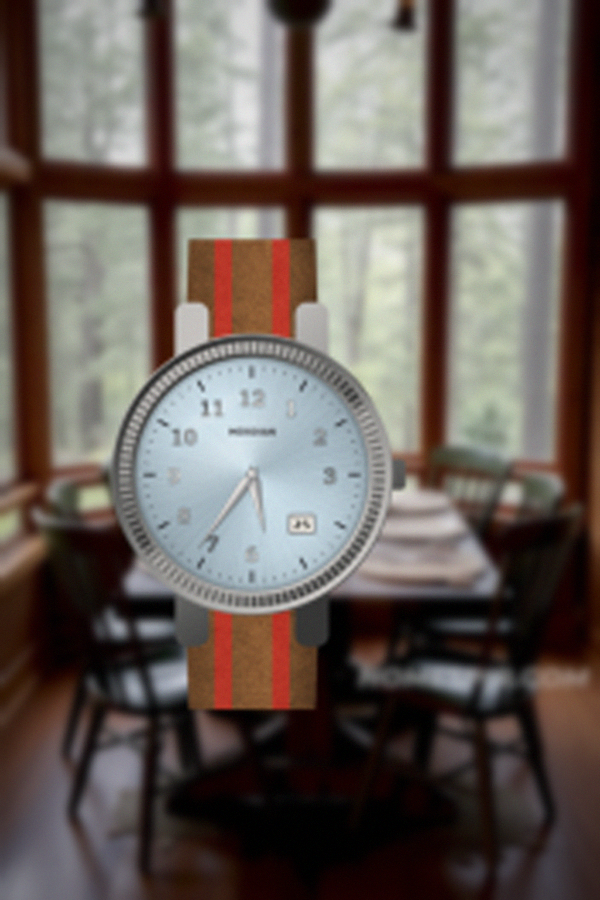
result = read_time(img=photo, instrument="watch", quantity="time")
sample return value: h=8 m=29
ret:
h=5 m=36
